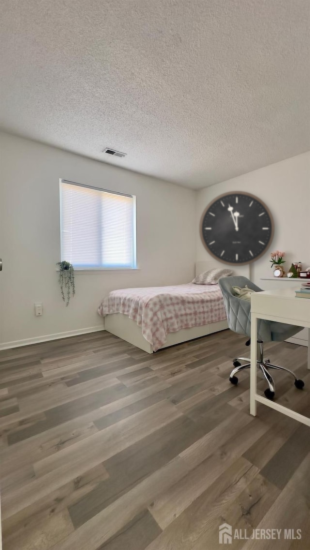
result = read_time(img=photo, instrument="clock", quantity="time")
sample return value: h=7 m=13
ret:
h=11 m=57
